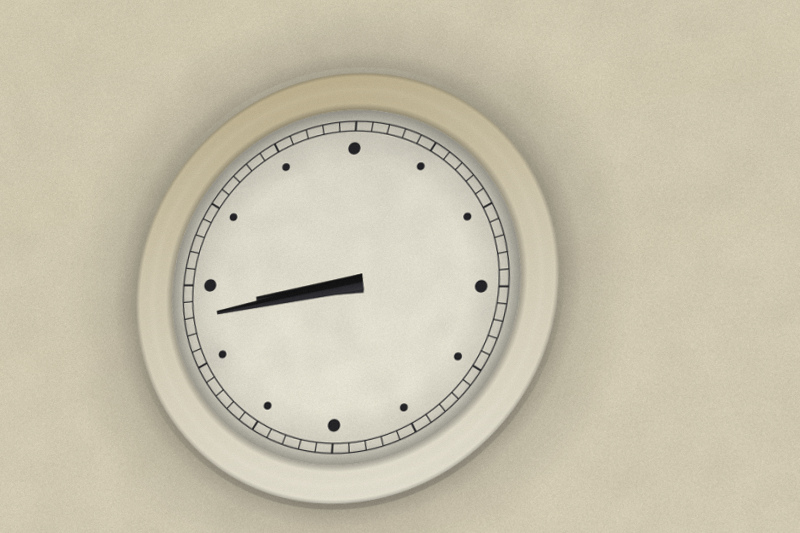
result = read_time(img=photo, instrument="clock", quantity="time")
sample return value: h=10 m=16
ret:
h=8 m=43
